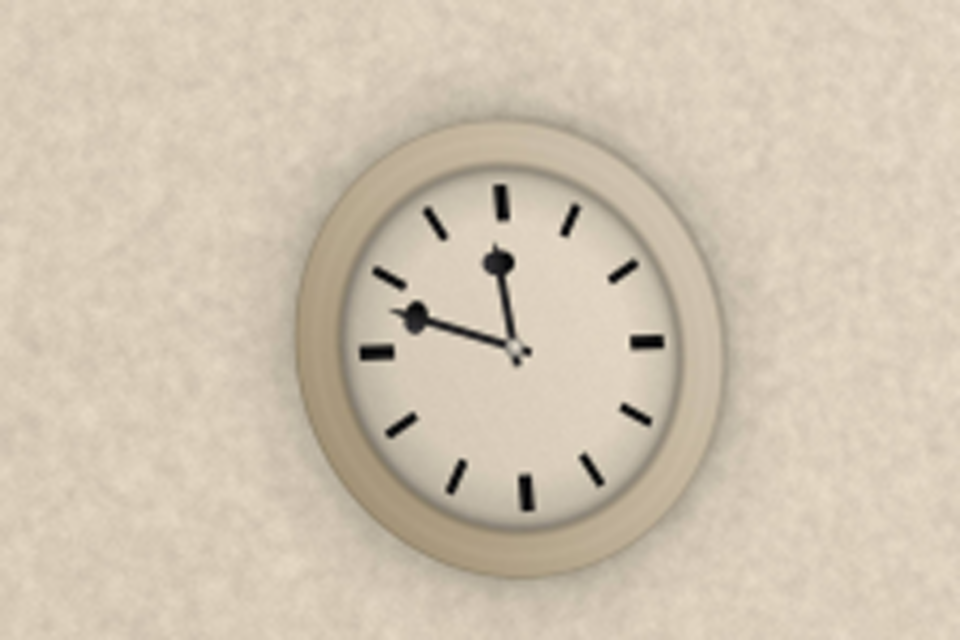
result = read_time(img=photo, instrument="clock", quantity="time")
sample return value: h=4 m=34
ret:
h=11 m=48
